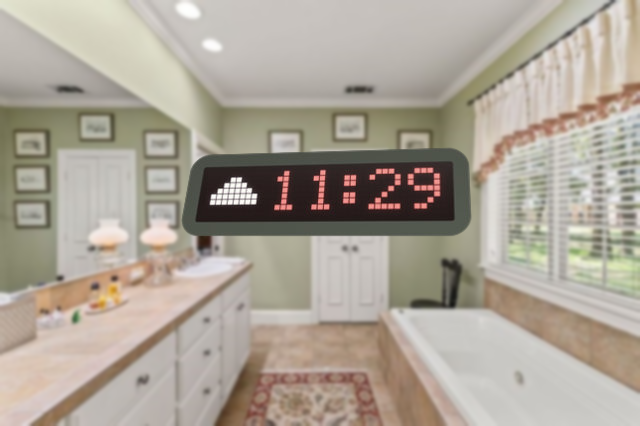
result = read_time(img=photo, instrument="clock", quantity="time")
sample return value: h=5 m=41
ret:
h=11 m=29
